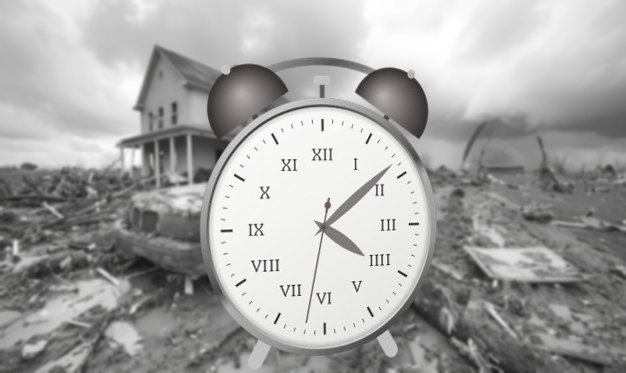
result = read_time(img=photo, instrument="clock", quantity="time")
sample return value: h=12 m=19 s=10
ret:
h=4 m=8 s=32
